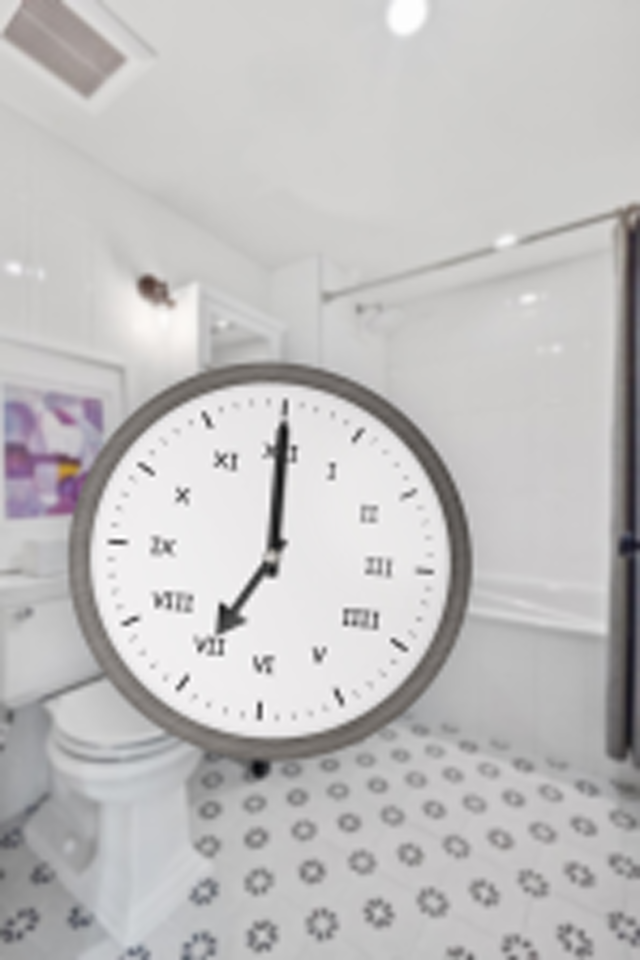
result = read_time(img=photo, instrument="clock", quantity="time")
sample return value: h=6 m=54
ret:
h=7 m=0
